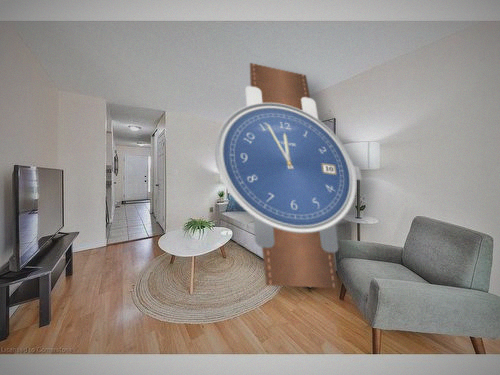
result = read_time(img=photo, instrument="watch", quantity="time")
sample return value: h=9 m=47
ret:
h=11 m=56
